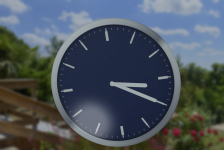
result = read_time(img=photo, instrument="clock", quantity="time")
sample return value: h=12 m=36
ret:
h=3 m=20
